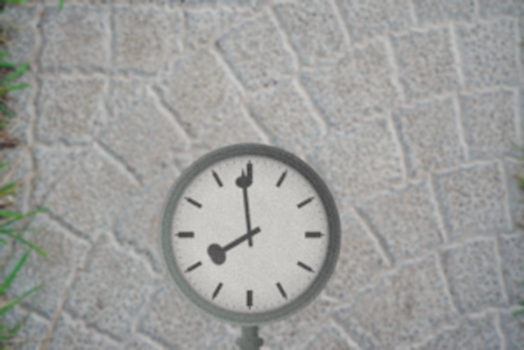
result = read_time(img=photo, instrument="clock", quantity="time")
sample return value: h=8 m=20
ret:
h=7 m=59
